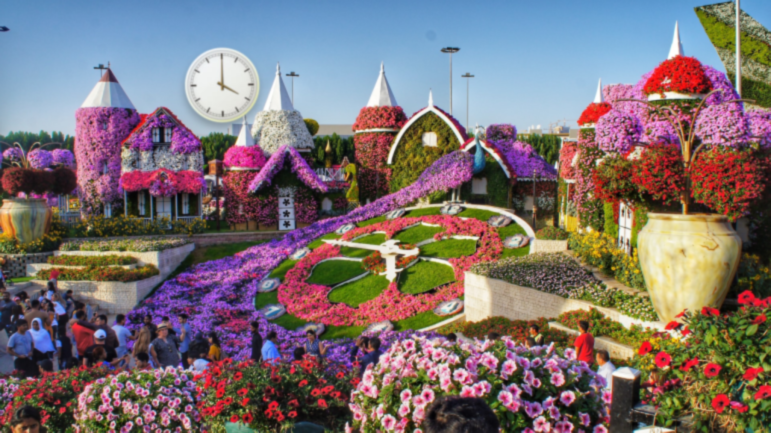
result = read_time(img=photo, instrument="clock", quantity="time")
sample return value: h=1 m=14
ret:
h=4 m=0
